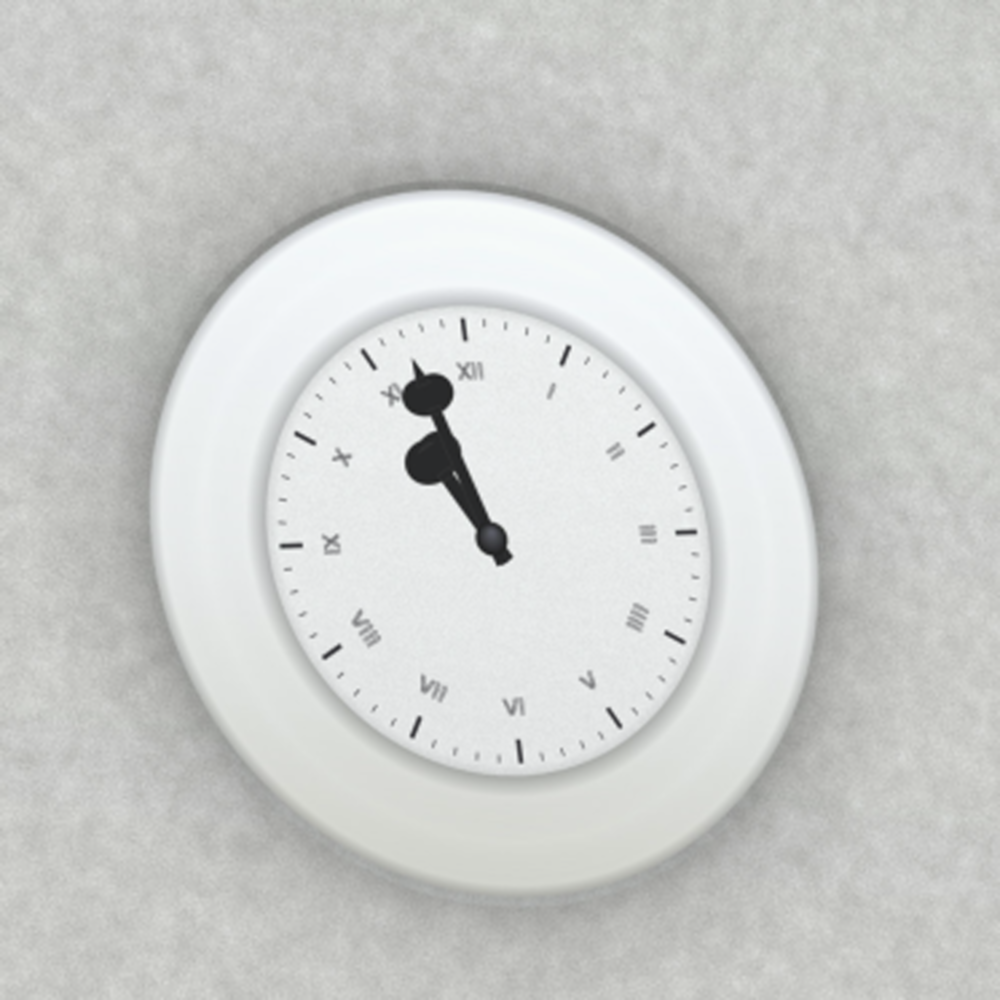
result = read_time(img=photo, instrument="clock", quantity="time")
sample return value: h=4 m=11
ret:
h=10 m=57
